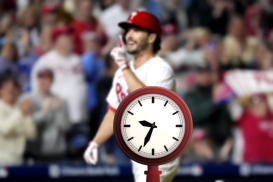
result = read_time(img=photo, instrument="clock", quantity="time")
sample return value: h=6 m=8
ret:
h=9 m=34
